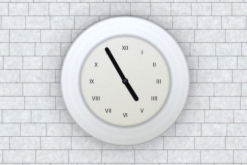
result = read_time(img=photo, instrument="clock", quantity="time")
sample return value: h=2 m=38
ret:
h=4 m=55
